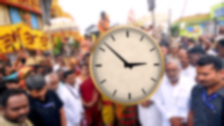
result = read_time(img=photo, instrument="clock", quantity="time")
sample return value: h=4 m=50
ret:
h=2 m=52
